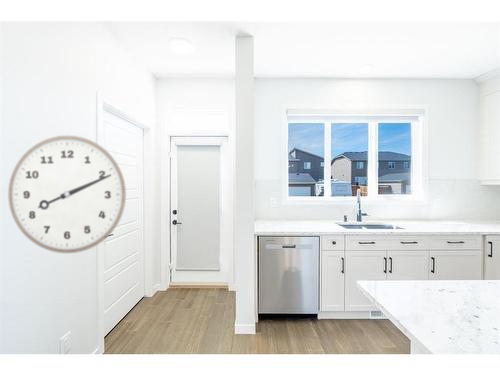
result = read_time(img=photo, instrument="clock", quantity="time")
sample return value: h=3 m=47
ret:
h=8 m=11
